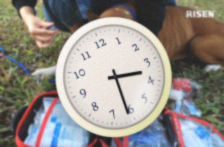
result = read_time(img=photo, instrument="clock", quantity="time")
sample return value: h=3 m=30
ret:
h=3 m=31
